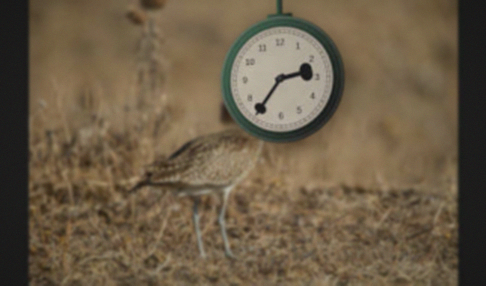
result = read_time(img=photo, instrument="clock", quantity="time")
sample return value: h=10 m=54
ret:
h=2 m=36
